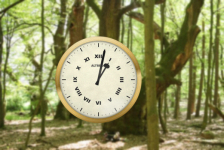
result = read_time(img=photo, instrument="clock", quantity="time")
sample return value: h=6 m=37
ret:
h=1 m=2
